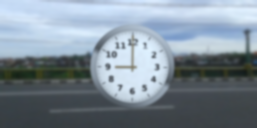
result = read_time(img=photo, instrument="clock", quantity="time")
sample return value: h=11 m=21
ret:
h=9 m=0
